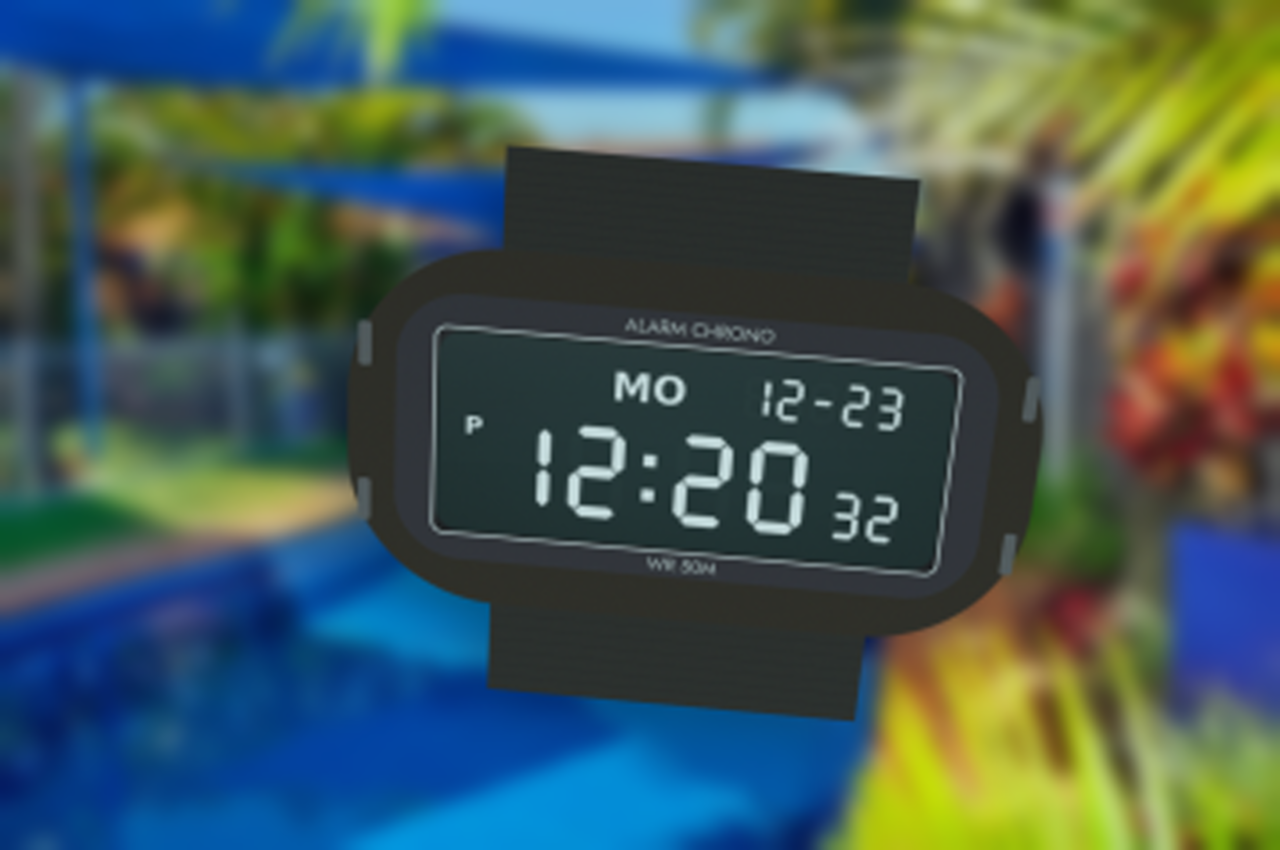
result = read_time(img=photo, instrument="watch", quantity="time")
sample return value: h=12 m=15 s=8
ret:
h=12 m=20 s=32
